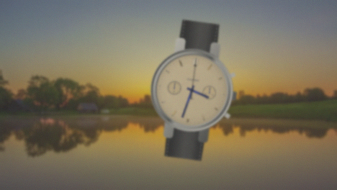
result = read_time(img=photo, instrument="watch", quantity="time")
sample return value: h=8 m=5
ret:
h=3 m=32
